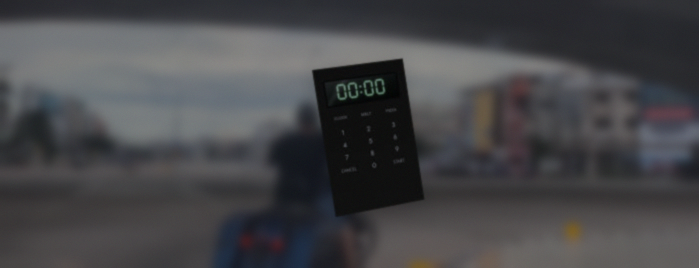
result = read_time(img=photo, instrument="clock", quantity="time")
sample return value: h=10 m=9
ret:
h=0 m=0
